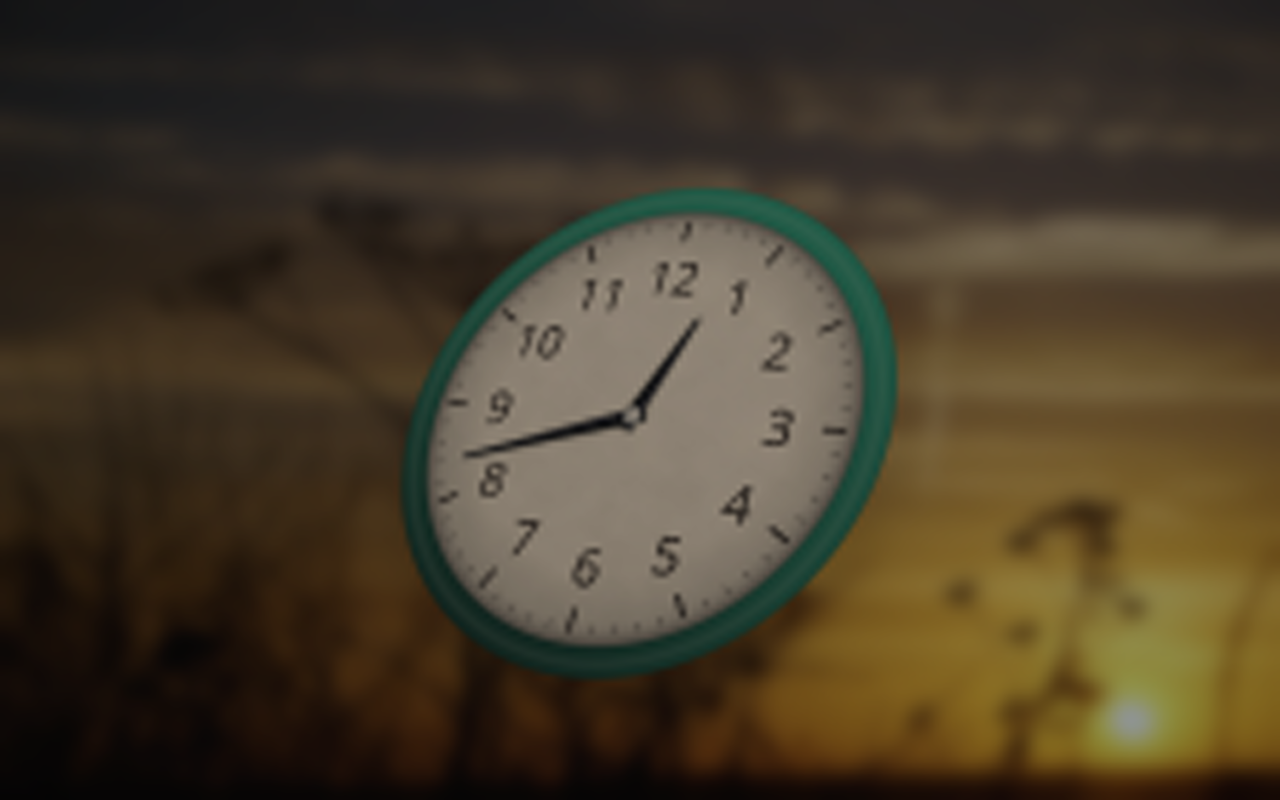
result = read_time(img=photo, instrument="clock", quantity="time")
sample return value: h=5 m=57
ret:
h=12 m=42
